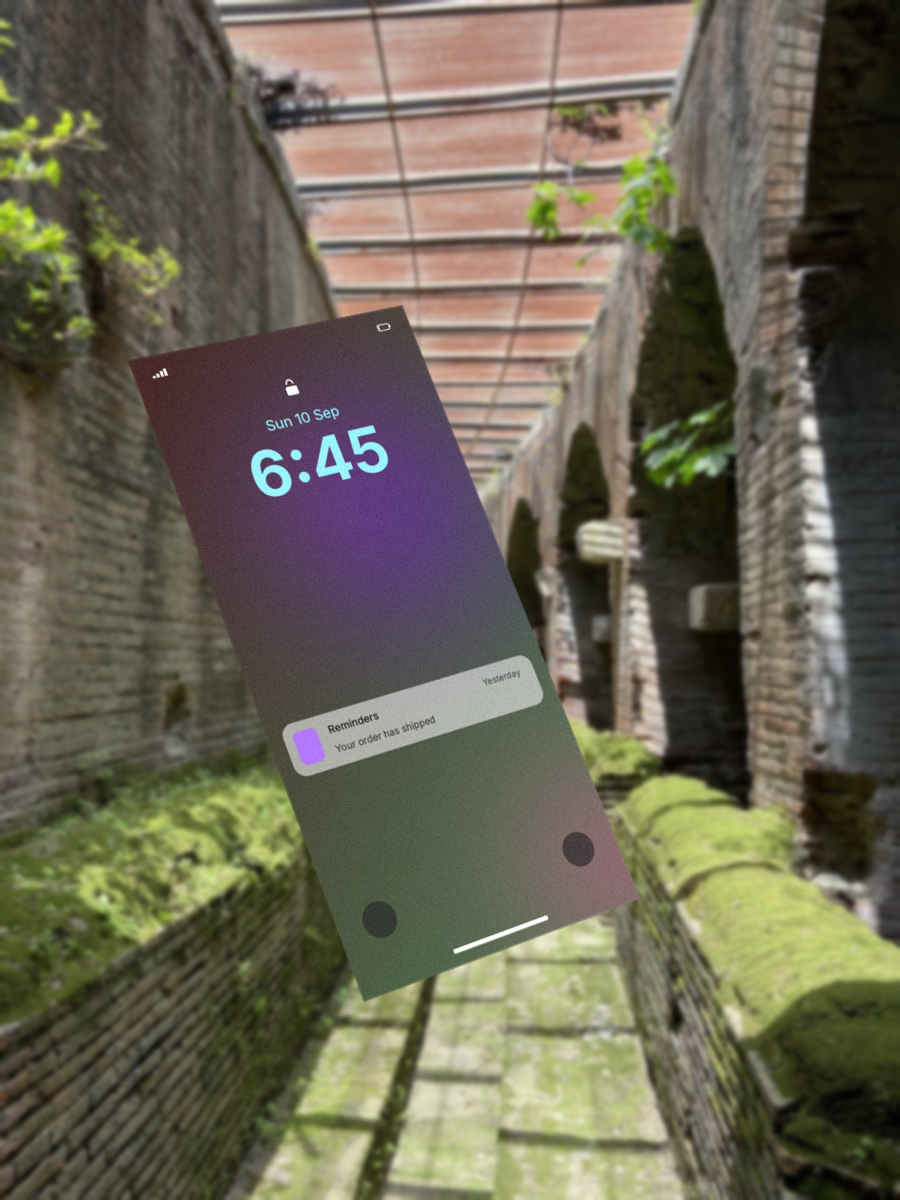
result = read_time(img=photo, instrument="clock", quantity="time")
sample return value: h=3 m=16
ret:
h=6 m=45
